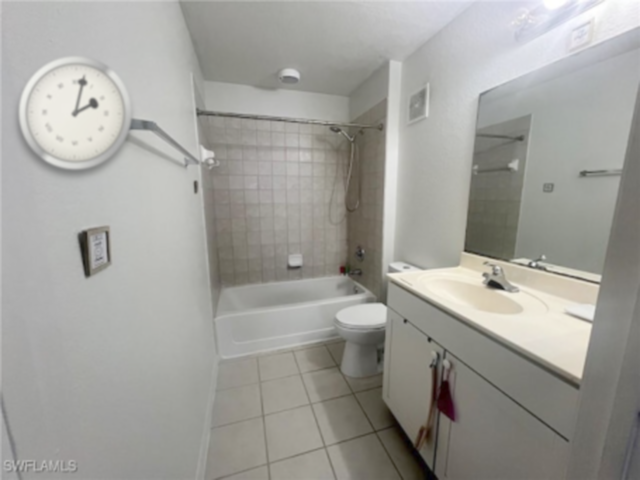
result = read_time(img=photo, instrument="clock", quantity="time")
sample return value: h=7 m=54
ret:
h=2 m=2
